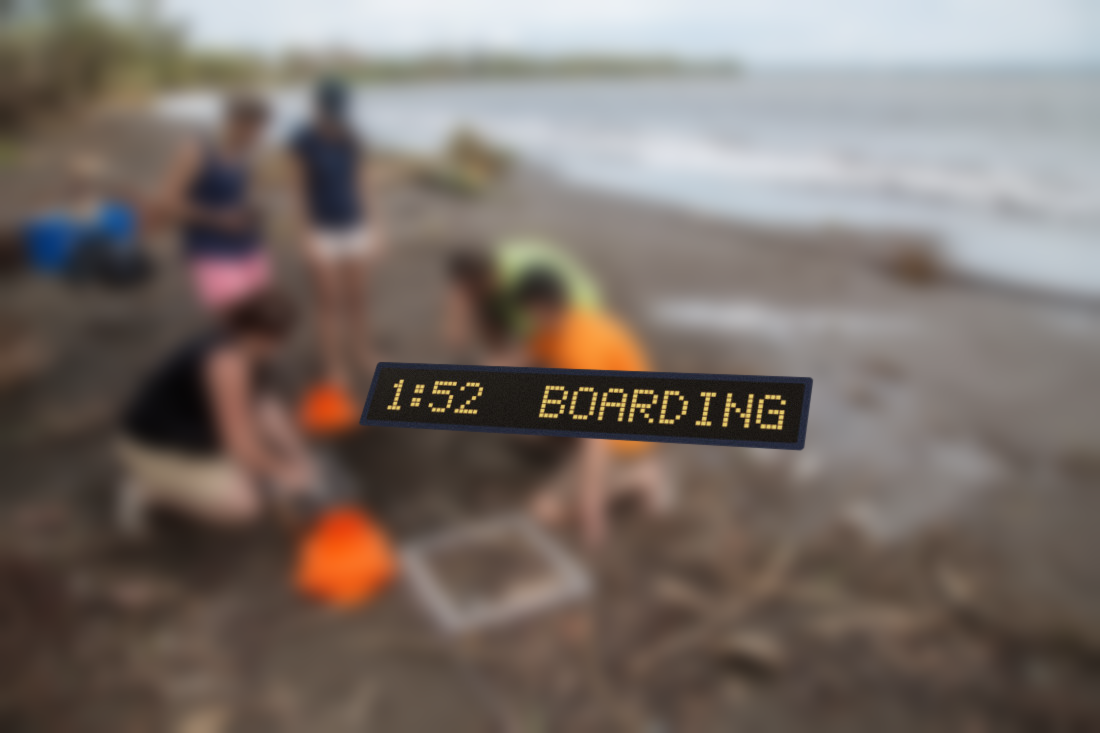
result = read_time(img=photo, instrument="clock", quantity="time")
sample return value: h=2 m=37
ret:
h=1 m=52
